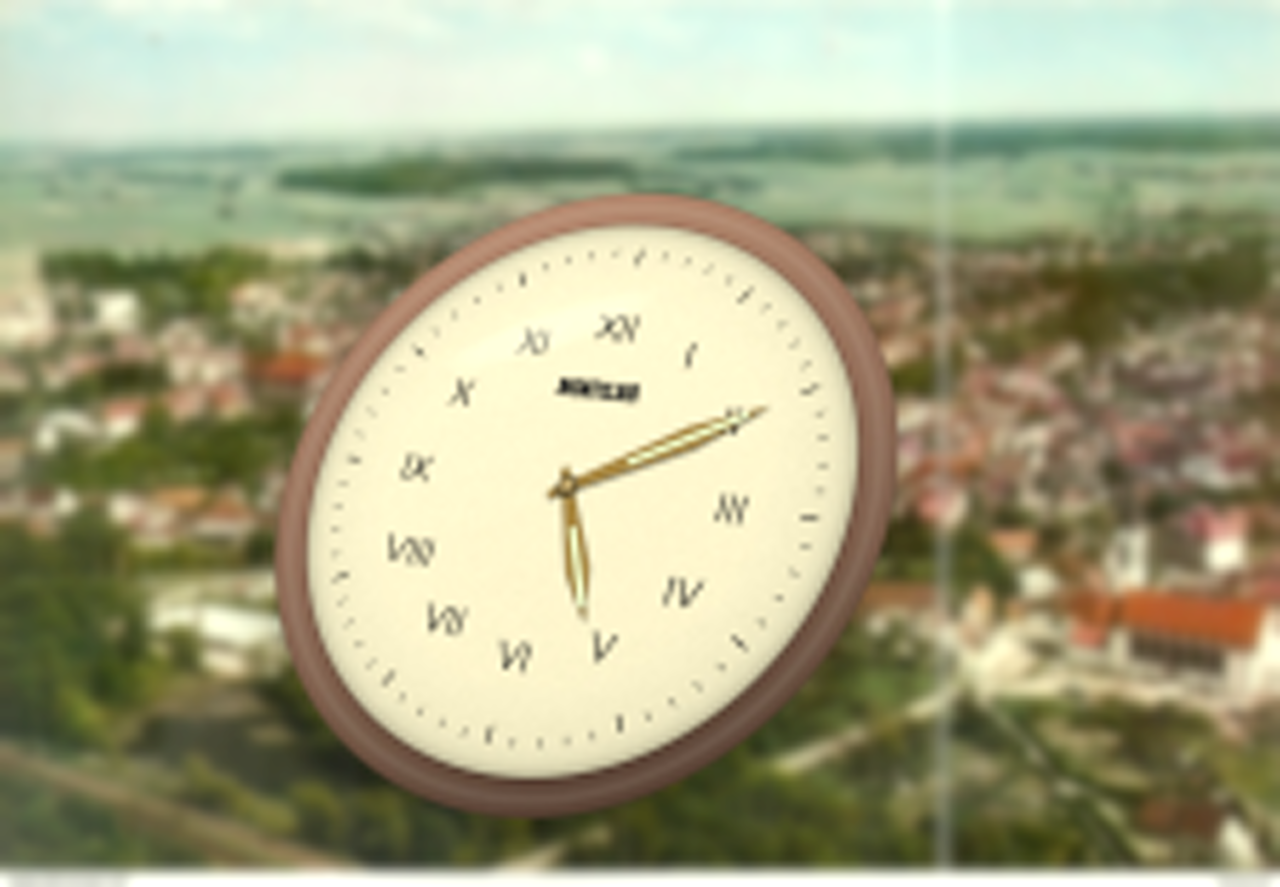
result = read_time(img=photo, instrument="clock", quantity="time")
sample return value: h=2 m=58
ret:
h=5 m=10
